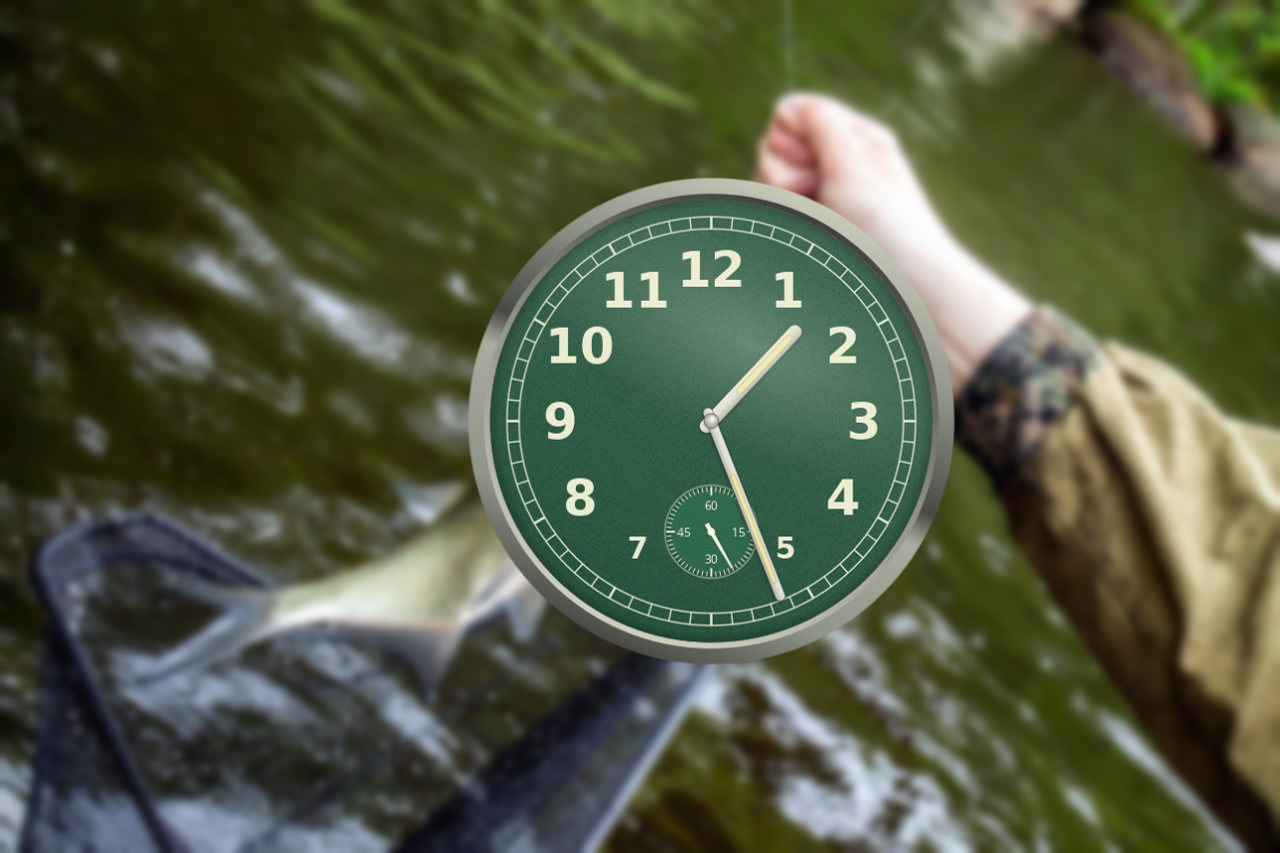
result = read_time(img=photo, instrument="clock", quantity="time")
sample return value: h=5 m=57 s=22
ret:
h=1 m=26 s=25
